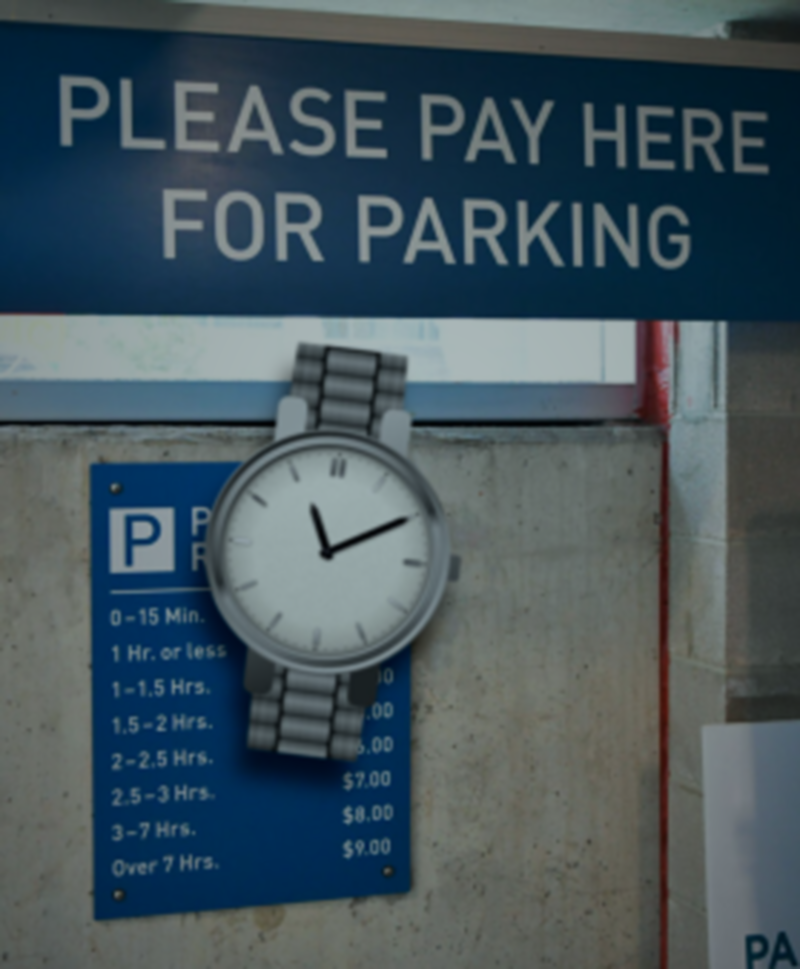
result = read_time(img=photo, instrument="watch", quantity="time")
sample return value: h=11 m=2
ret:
h=11 m=10
